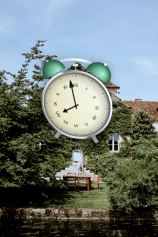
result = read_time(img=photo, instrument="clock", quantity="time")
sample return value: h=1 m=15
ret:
h=7 m=58
